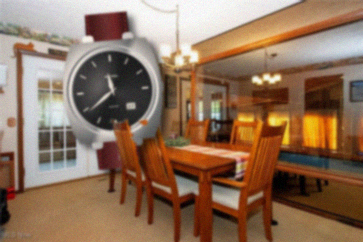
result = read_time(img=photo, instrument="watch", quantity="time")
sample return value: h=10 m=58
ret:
h=11 m=39
